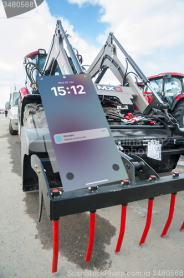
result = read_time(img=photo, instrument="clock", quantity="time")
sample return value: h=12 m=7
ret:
h=15 m=12
